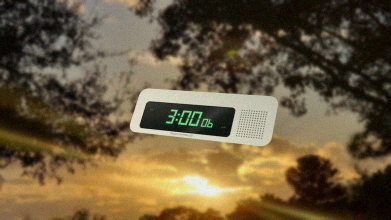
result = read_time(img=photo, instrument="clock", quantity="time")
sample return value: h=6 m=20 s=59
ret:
h=3 m=0 s=6
